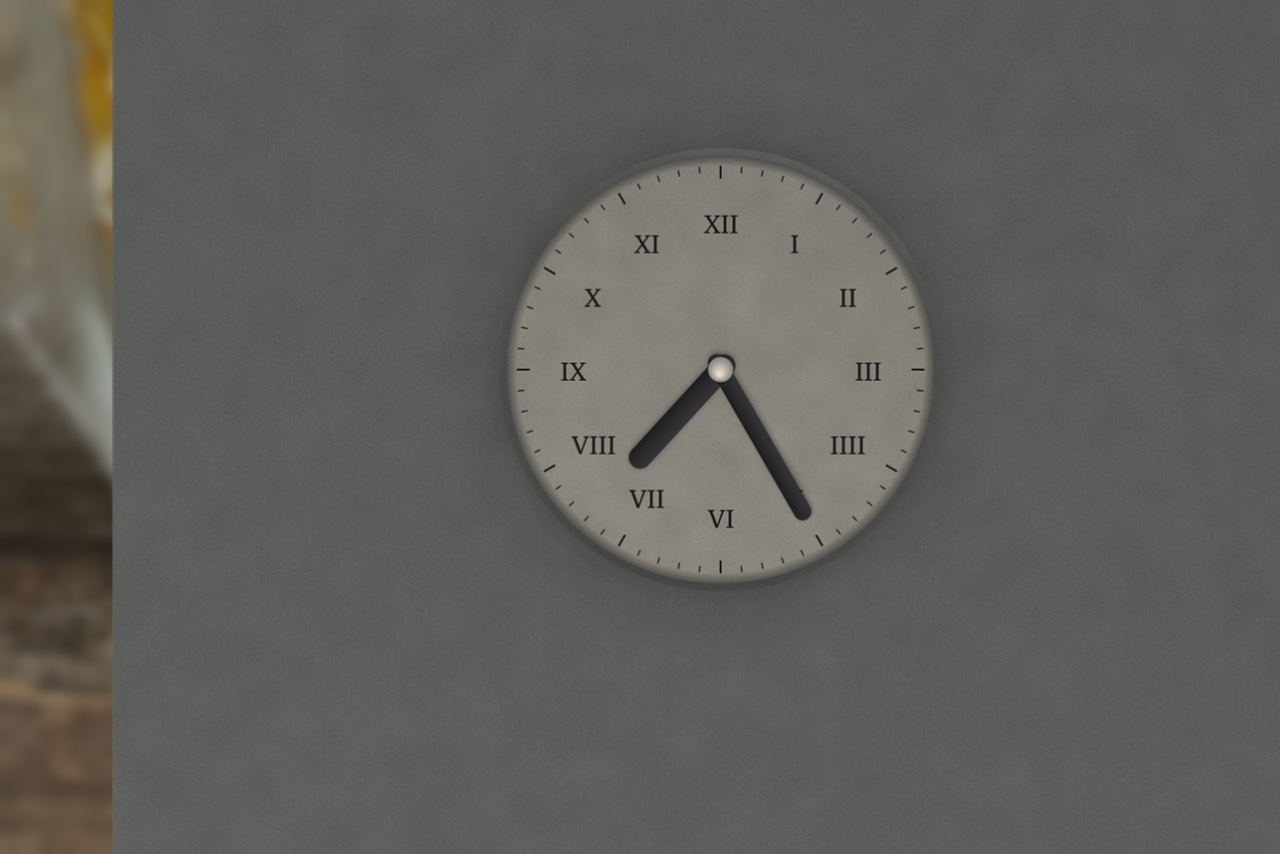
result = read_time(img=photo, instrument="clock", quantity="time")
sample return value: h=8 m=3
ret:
h=7 m=25
